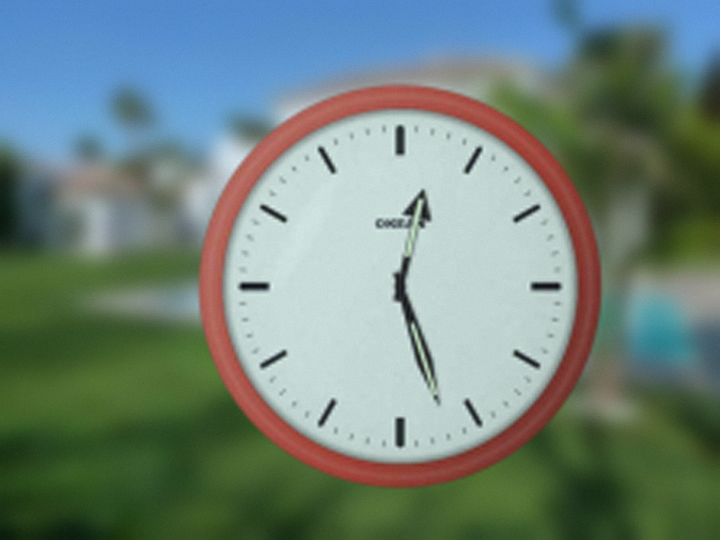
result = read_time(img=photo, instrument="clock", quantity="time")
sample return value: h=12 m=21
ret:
h=12 m=27
